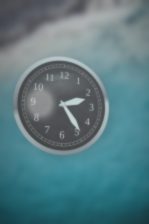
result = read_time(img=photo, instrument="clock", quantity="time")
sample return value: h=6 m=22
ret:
h=2 m=24
